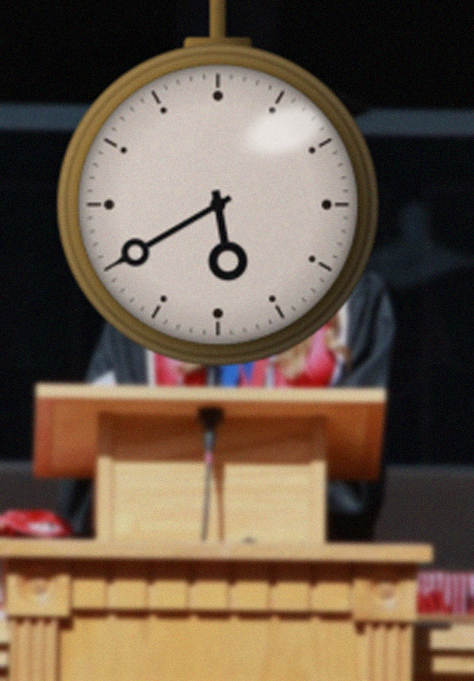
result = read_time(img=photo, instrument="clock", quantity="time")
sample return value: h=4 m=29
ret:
h=5 m=40
